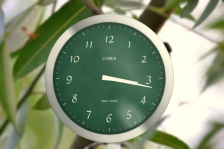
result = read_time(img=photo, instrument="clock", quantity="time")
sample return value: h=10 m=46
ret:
h=3 m=17
